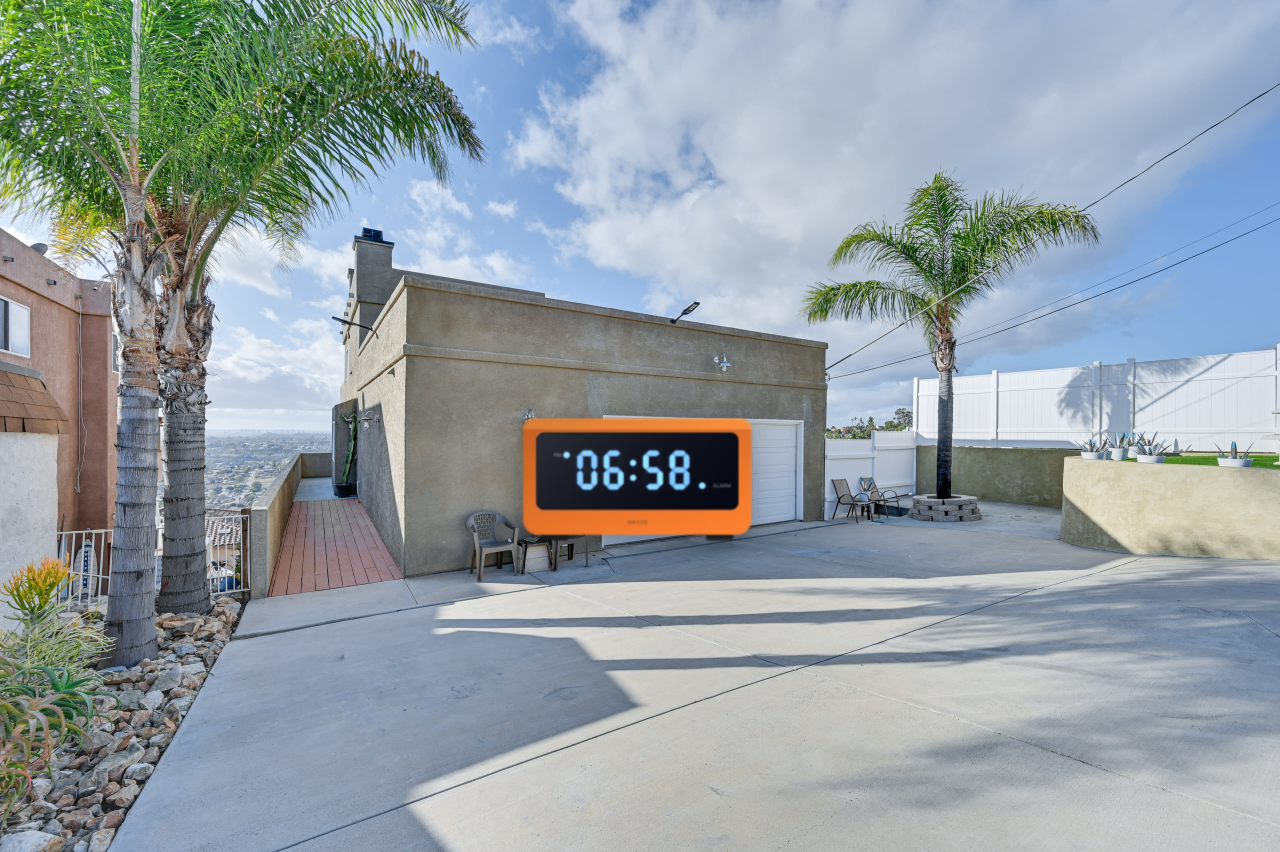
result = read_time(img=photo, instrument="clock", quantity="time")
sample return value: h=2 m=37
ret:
h=6 m=58
